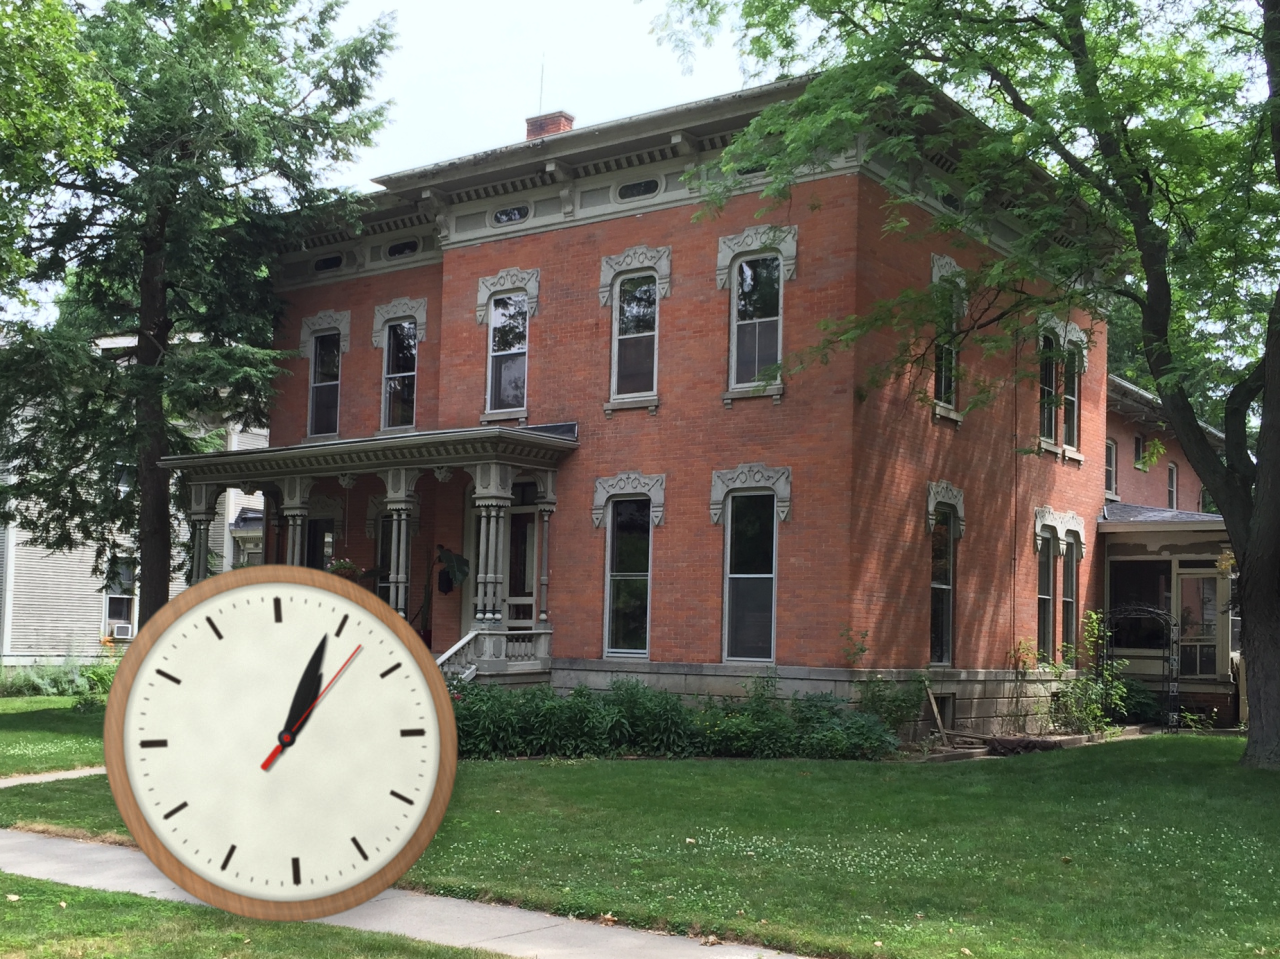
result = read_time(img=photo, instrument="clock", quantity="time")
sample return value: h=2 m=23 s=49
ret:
h=1 m=4 s=7
